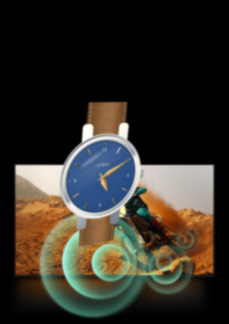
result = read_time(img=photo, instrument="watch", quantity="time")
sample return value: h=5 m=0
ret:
h=5 m=10
